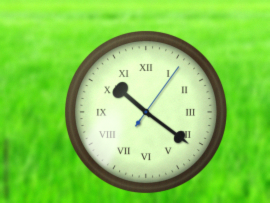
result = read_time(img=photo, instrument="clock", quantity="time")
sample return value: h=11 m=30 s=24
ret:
h=10 m=21 s=6
